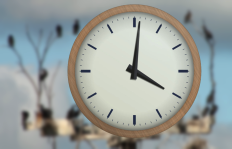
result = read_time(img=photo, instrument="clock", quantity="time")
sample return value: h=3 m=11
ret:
h=4 m=1
